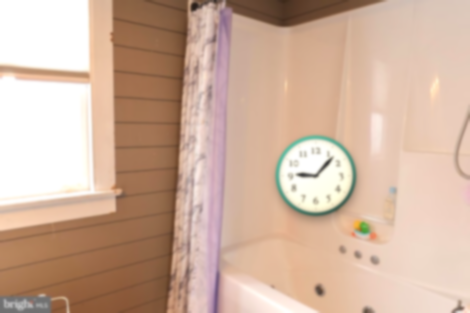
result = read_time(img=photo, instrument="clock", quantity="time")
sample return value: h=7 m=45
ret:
h=9 m=7
